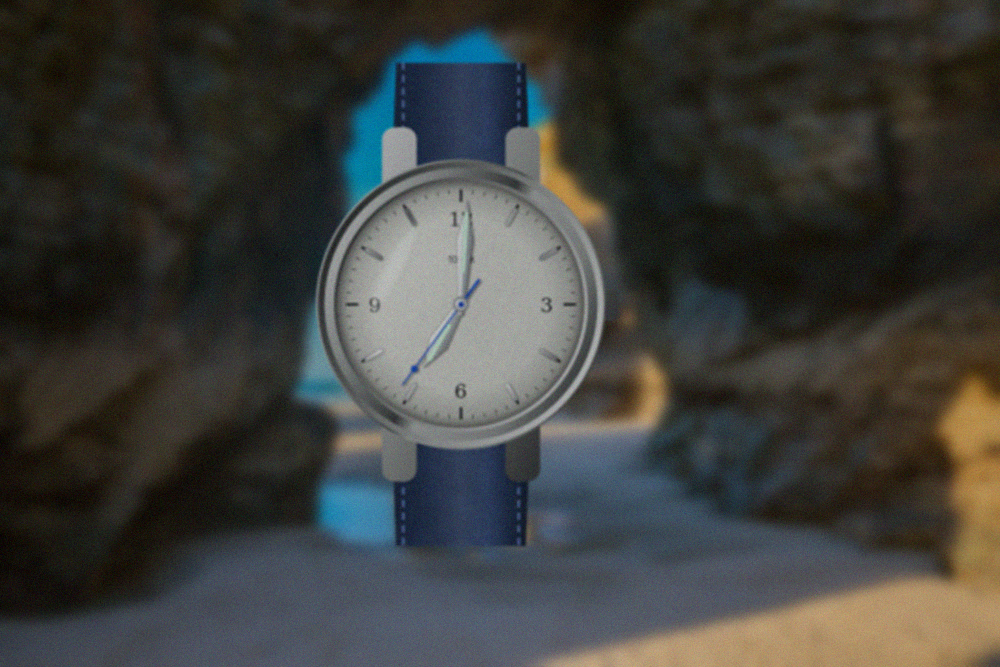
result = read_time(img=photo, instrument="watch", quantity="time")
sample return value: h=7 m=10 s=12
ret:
h=7 m=0 s=36
